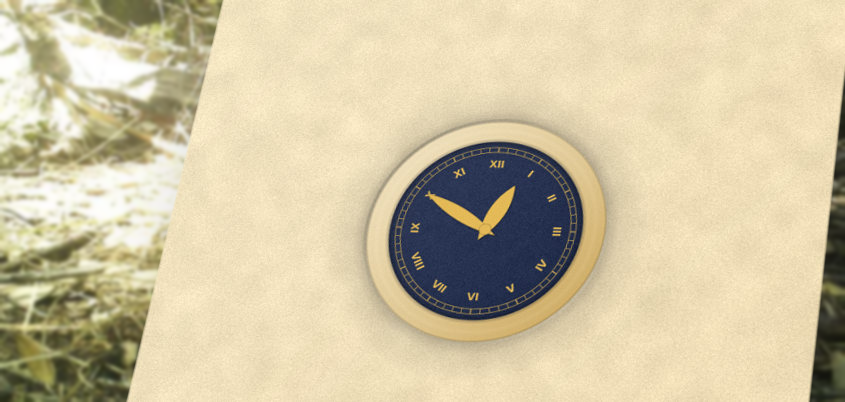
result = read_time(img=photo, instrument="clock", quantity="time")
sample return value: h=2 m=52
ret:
h=12 m=50
